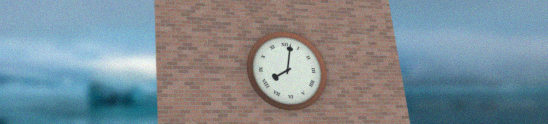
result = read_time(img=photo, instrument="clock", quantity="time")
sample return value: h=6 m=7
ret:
h=8 m=2
